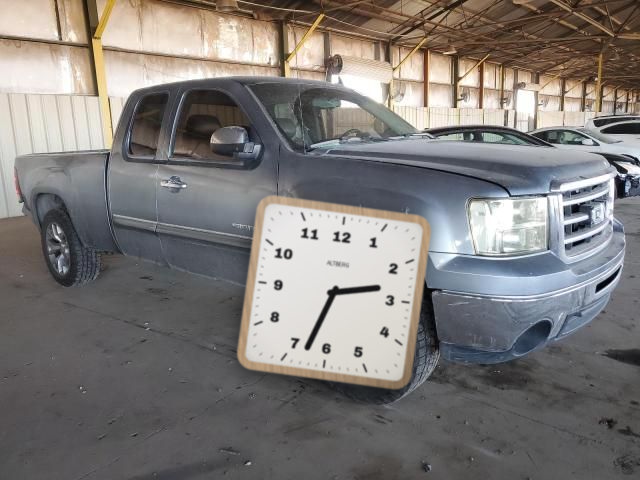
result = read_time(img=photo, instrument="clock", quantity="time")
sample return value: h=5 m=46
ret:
h=2 m=33
